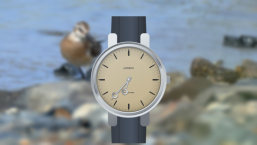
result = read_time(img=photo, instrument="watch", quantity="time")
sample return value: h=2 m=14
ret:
h=6 m=37
